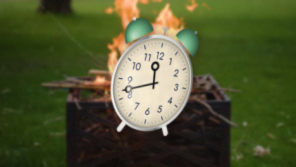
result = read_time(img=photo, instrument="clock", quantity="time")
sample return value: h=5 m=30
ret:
h=11 m=42
